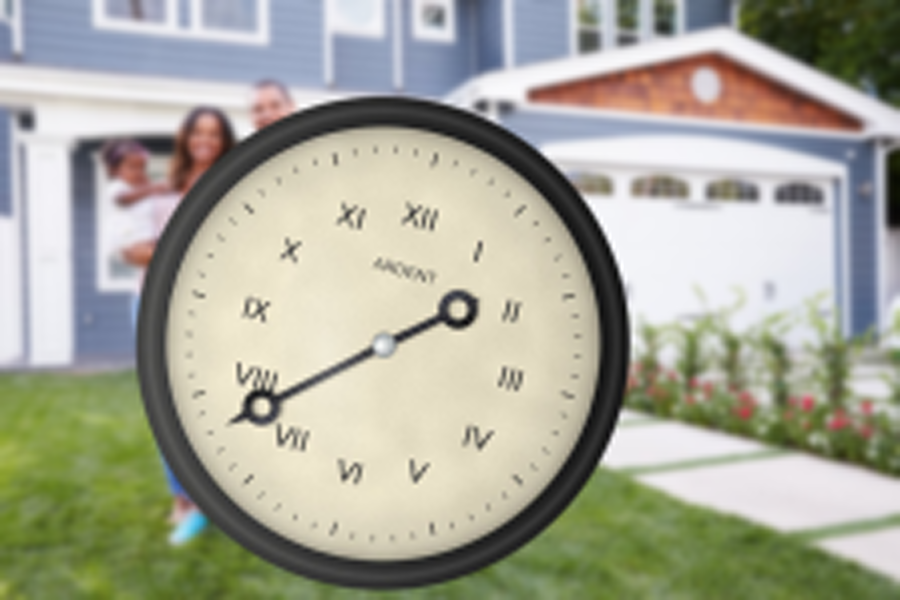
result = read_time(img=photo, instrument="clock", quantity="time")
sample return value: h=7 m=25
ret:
h=1 m=38
